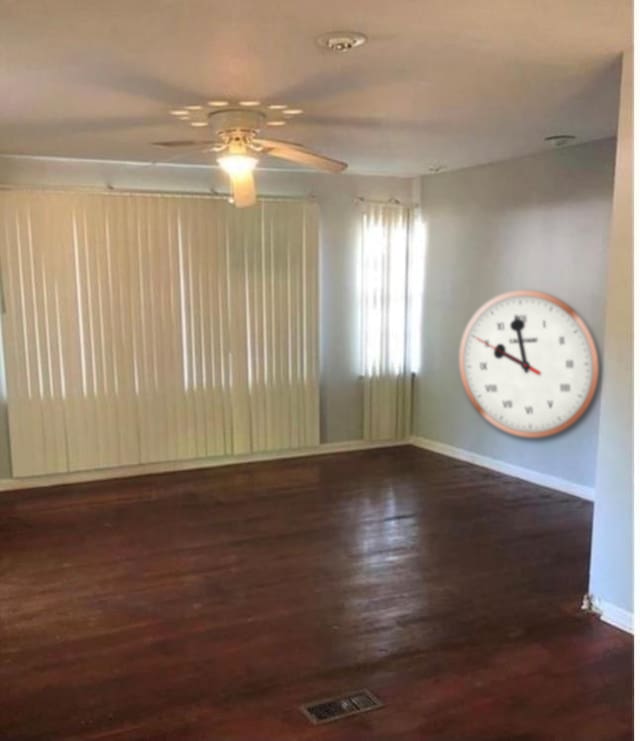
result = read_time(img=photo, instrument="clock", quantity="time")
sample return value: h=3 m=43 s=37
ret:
h=9 m=58 s=50
